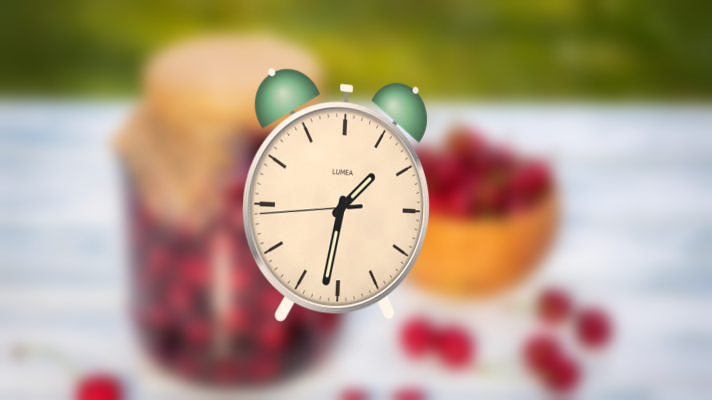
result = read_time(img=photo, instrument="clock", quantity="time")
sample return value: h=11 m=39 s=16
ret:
h=1 m=31 s=44
